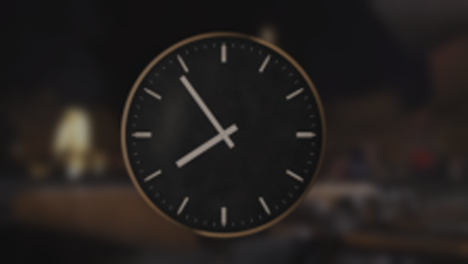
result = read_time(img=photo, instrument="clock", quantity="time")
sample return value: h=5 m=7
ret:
h=7 m=54
